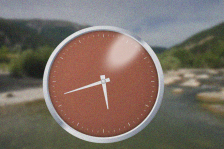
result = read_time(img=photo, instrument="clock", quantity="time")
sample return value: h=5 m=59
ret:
h=5 m=42
